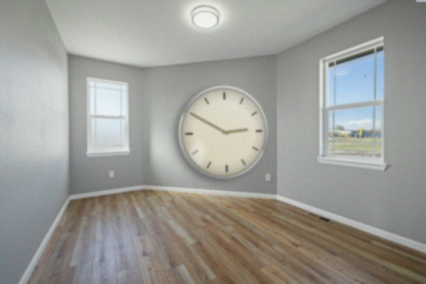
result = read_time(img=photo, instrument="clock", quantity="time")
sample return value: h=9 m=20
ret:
h=2 m=50
